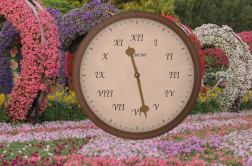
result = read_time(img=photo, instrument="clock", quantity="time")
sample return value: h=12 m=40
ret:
h=11 m=28
